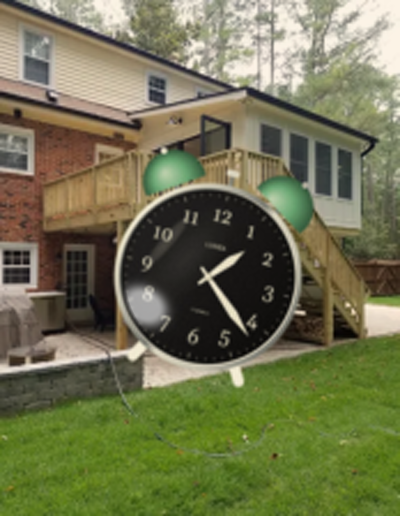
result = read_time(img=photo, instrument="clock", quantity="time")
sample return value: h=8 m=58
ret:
h=1 m=22
